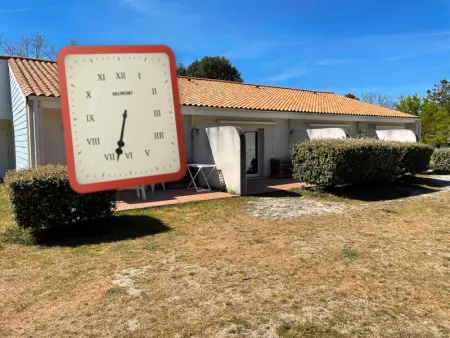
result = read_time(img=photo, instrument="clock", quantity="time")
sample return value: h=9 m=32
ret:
h=6 m=33
